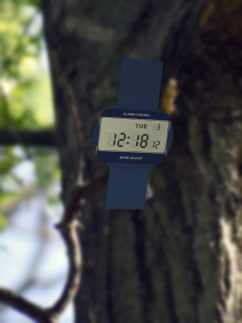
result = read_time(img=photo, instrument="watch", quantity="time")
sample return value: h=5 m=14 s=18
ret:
h=12 m=18 s=12
